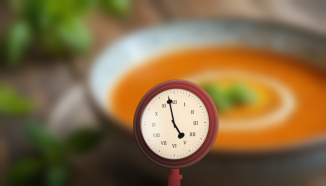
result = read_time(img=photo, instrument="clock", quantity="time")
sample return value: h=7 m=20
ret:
h=4 m=58
